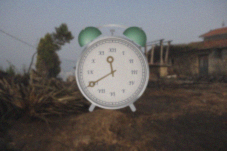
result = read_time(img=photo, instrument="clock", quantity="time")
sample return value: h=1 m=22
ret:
h=11 m=40
